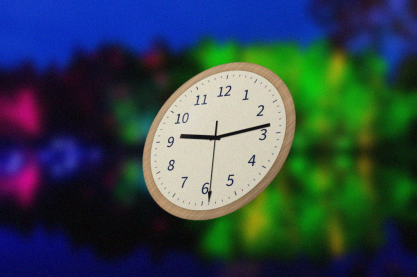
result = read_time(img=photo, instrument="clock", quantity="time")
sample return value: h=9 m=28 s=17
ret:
h=9 m=13 s=29
